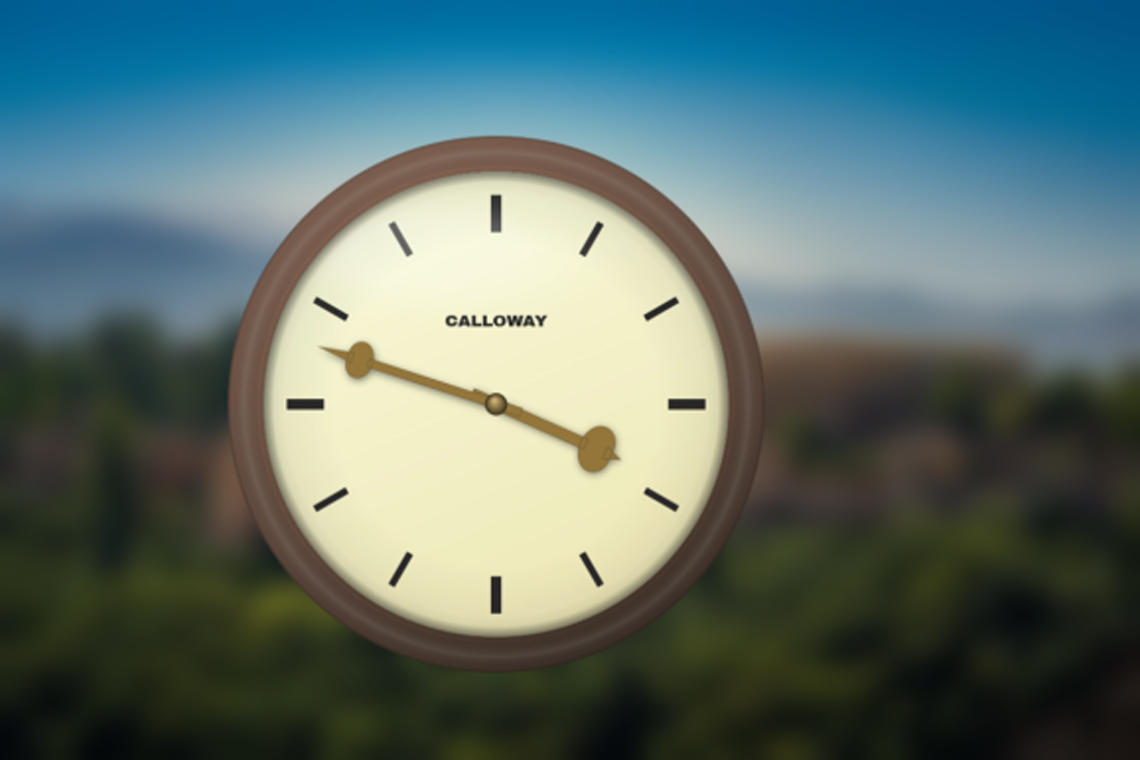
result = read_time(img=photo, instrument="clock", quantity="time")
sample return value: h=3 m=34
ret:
h=3 m=48
